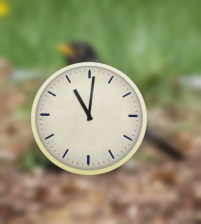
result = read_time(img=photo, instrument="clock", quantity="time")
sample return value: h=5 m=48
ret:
h=11 m=1
